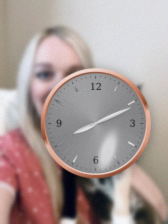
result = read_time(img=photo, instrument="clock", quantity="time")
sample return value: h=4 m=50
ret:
h=8 m=11
